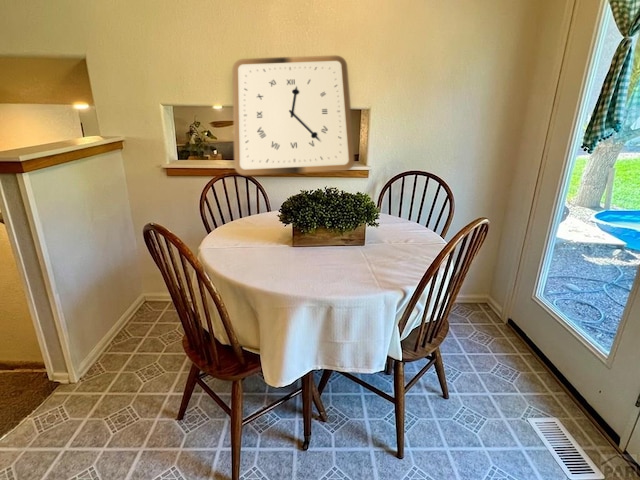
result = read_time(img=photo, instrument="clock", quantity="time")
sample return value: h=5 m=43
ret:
h=12 m=23
